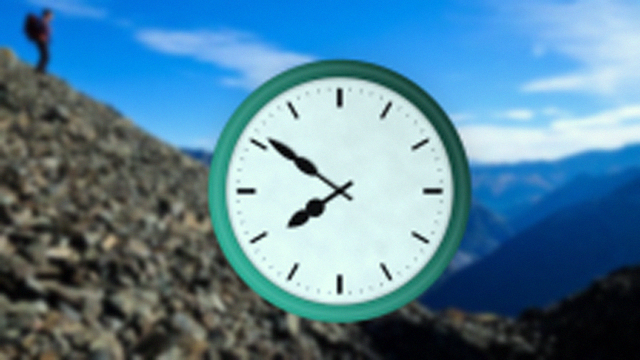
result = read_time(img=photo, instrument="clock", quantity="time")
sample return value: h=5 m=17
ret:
h=7 m=51
